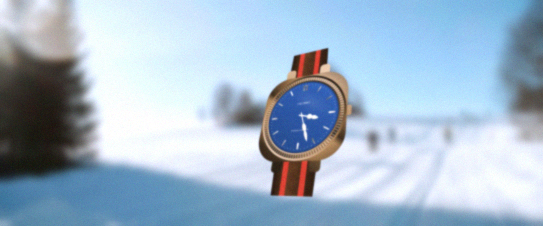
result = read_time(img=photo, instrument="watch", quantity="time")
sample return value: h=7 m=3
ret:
h=3 m=27
